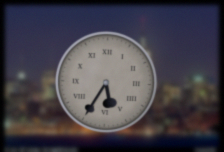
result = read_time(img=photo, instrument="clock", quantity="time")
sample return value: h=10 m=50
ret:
h=5 m=35
